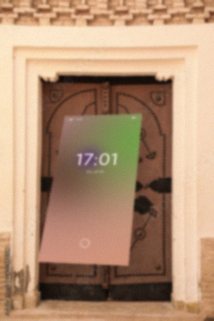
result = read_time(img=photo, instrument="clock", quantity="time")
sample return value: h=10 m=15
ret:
h=17 m=1
